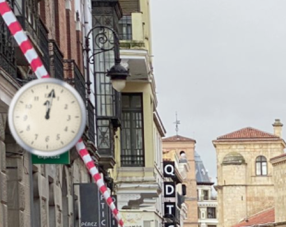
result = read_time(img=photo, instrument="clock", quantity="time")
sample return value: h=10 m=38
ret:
h=12 m=2
